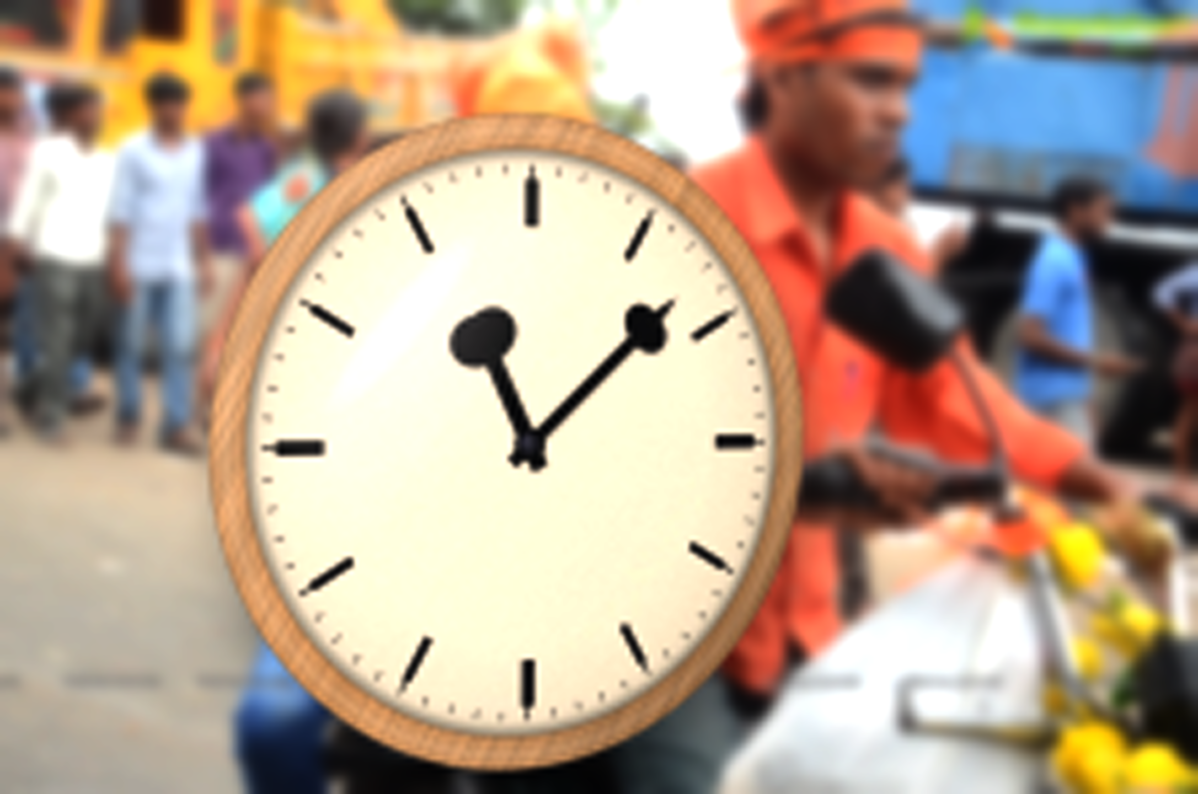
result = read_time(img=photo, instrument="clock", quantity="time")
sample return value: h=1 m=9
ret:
h=11 m=8
